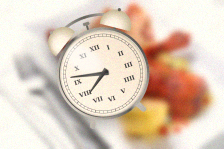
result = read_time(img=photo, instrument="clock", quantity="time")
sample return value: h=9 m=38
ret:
h=7 m=47
